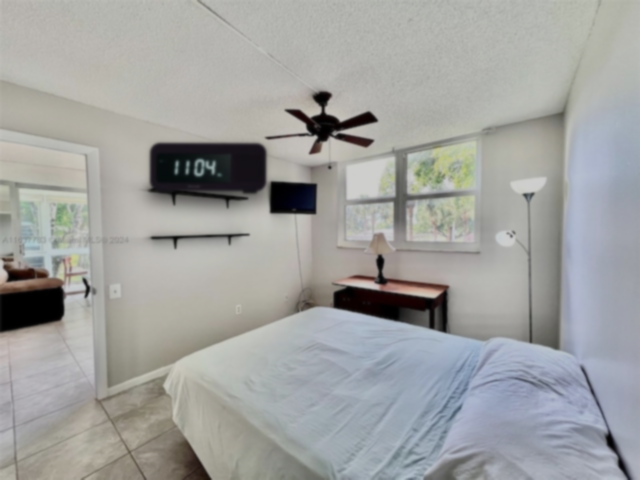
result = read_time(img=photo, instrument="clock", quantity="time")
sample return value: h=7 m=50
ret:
h=11 m=4
